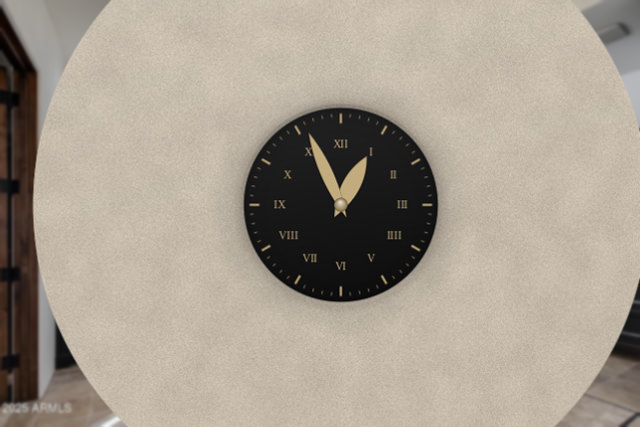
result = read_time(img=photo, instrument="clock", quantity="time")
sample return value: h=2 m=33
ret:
h=12 m=56
